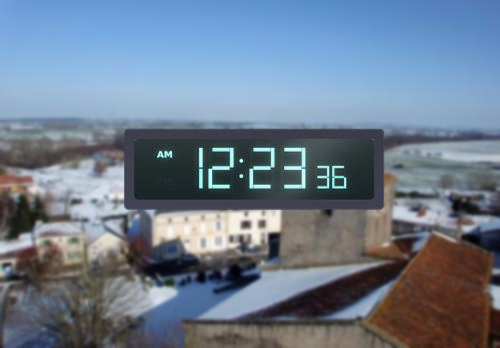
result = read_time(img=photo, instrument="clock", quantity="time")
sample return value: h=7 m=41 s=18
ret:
h=12 m=23 s=36
